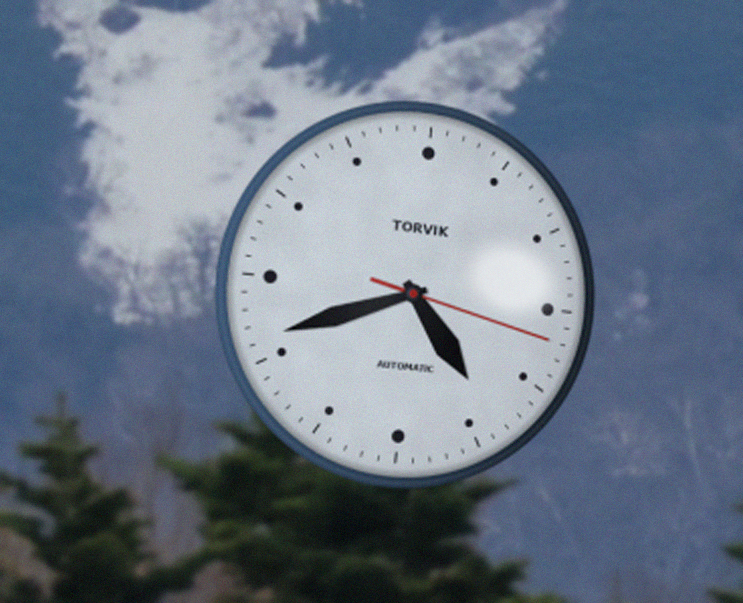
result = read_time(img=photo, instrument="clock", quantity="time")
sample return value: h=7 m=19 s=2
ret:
h=4 m=41 s=17
